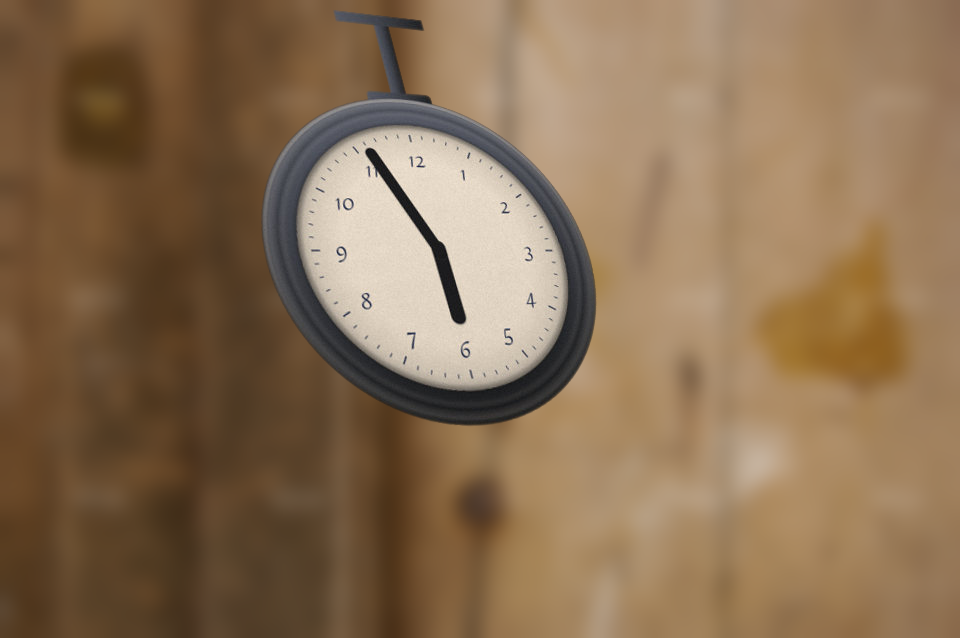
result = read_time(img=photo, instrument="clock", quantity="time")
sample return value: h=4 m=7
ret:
h=5 m=56
